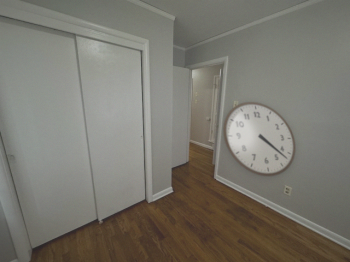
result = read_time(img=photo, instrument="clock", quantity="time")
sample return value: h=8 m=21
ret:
h=4 m=22
